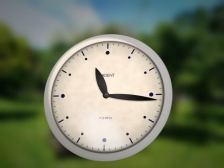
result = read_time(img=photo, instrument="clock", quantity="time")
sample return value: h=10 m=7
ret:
h=11 m=16
